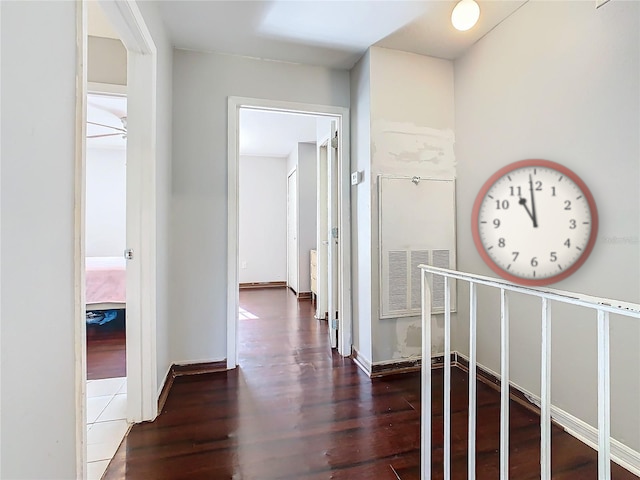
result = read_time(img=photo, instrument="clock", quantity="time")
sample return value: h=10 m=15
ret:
h=10 m=59
